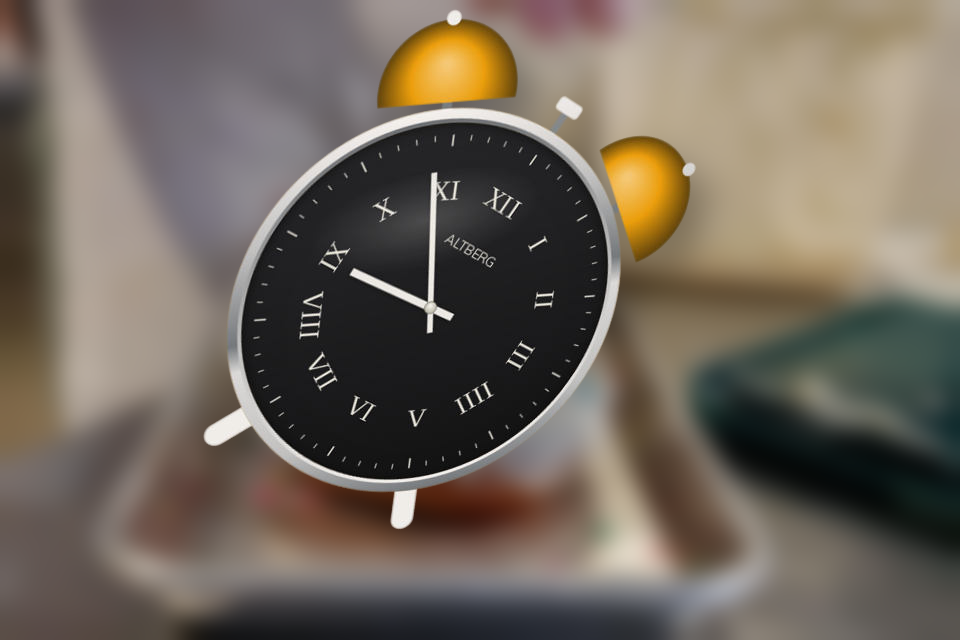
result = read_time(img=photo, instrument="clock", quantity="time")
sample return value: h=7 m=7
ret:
h=8 m=54
